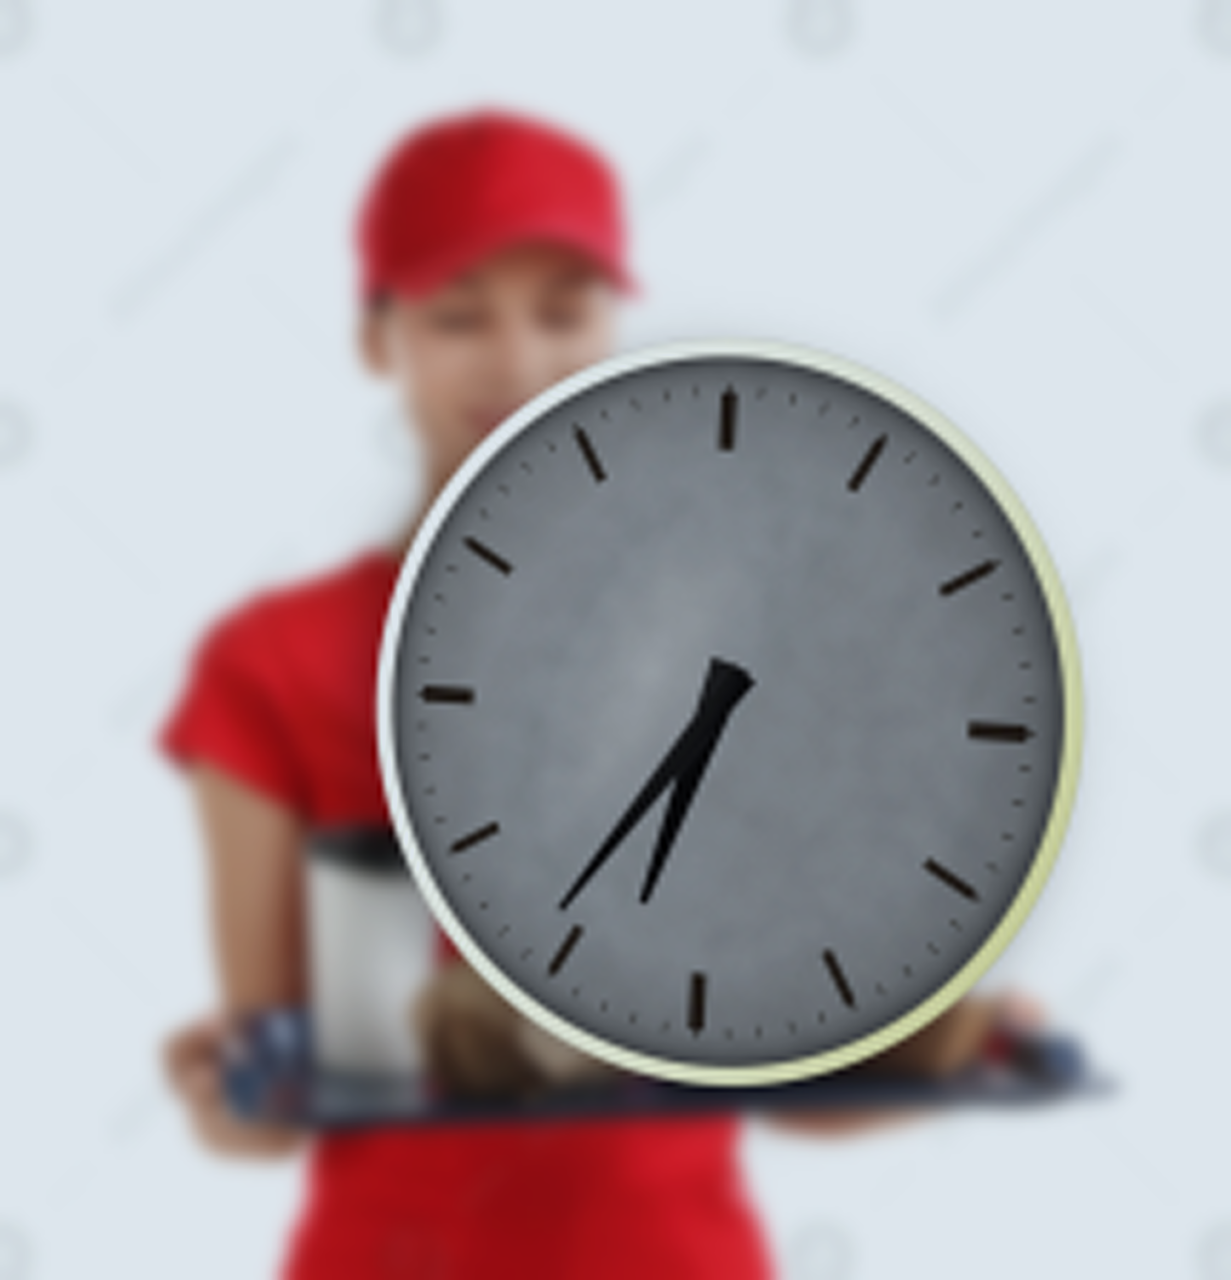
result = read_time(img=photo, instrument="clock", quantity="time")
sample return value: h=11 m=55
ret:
h=6 m=36
